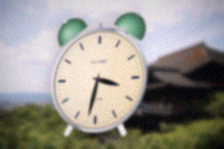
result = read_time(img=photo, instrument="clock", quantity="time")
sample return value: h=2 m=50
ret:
h=3 m=32
